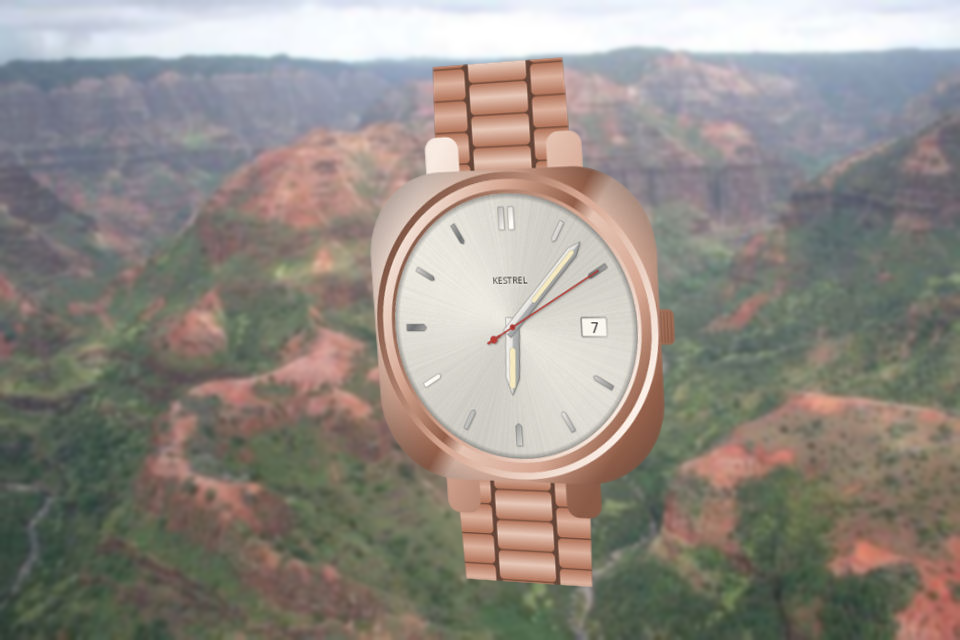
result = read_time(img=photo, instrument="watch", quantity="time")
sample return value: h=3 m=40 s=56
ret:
h=6 m=7 s=10
